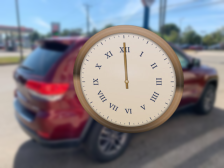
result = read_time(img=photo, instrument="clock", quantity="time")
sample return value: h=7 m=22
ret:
h=12 m=0
